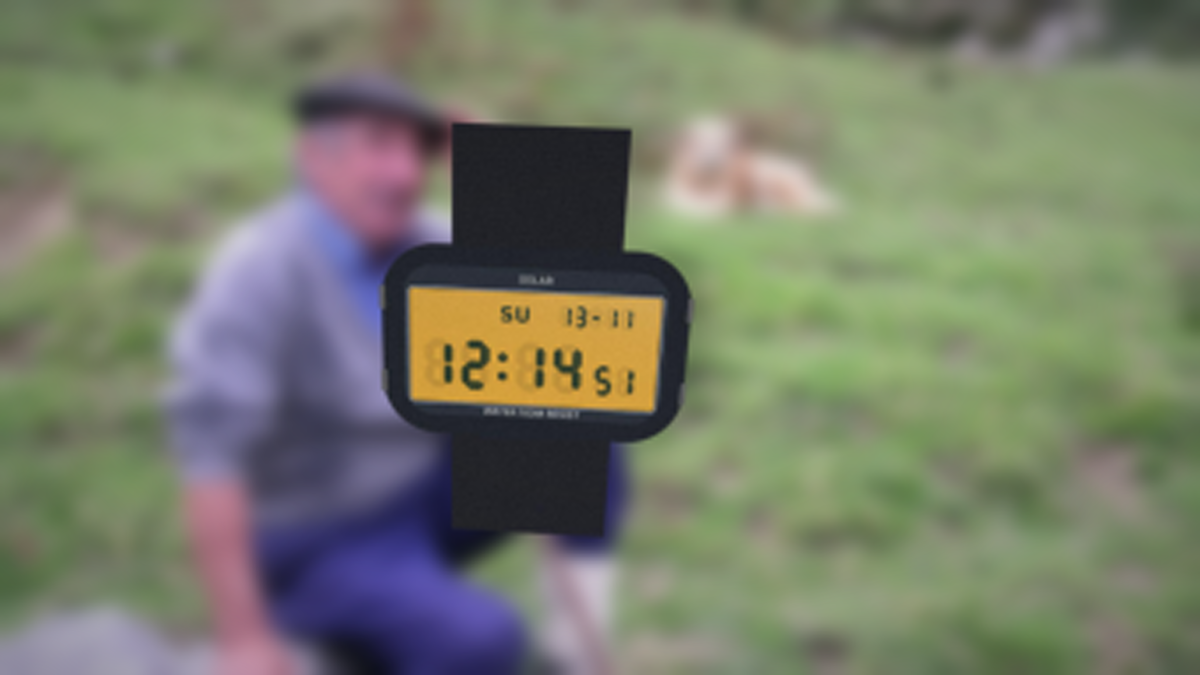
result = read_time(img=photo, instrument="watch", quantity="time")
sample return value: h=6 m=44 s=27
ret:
h=12 m=14 s=51
